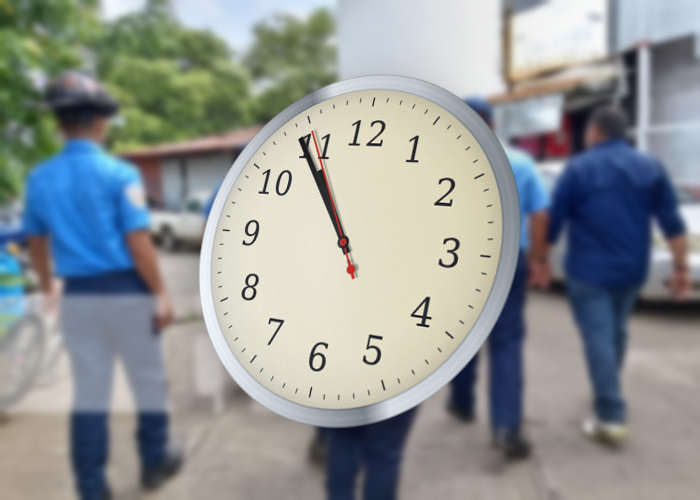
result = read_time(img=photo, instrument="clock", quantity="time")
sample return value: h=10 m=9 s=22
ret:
h=10 m=53 s=55
